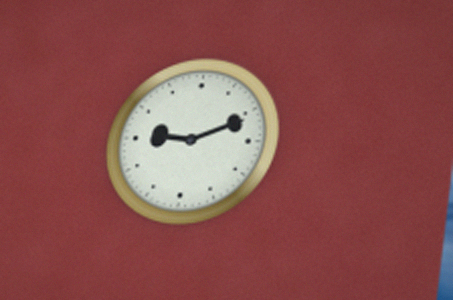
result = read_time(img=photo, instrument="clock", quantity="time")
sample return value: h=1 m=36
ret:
h=9 m=11
